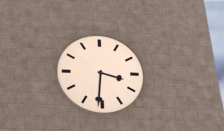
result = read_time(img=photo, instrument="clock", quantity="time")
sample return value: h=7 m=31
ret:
h=3 m=31
